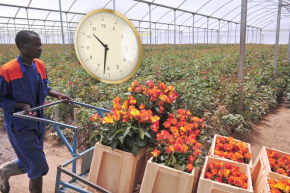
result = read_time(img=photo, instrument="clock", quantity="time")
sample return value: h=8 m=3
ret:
h=10 m=32
